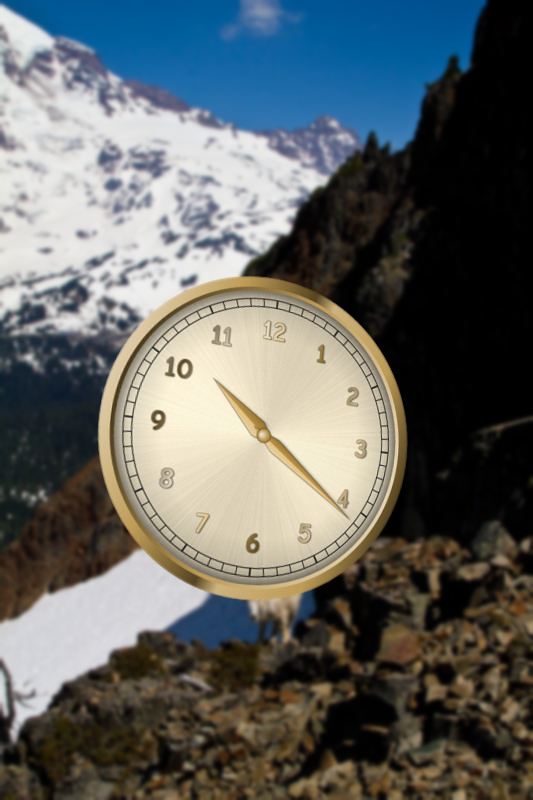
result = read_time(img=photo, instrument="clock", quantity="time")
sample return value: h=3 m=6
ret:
h=10 m=21
